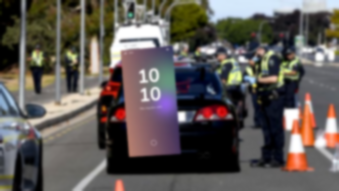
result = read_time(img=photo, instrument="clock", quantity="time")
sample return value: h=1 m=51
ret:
h=10 m=10
